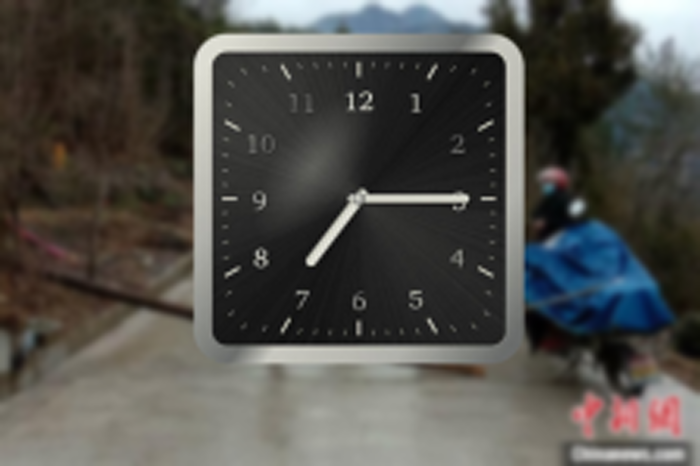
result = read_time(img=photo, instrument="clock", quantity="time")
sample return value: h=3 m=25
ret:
h=7 m=15
